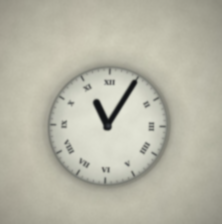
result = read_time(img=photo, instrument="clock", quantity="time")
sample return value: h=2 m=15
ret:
h=11 m=5
